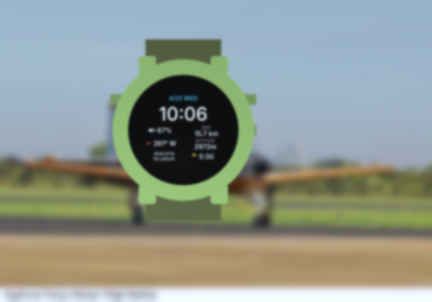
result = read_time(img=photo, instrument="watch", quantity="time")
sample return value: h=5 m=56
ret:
h=10 m=6
